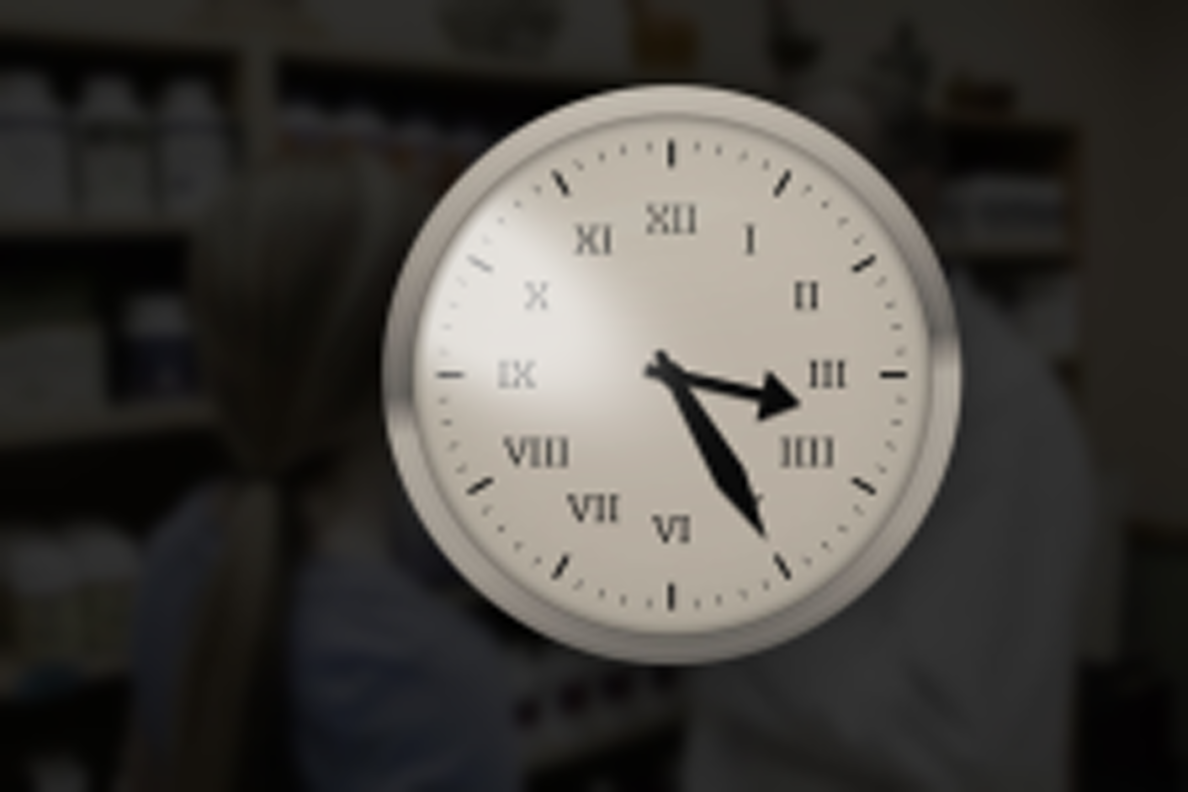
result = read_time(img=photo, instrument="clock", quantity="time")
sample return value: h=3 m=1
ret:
h=3 m=25
